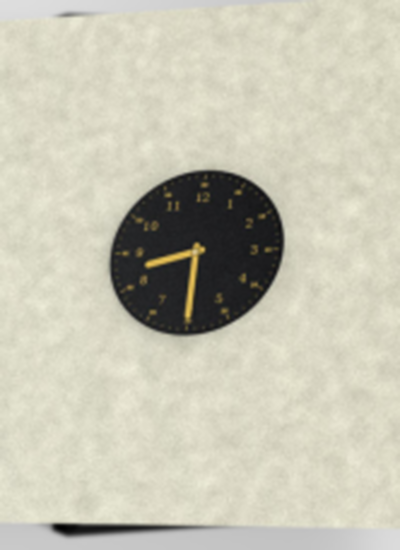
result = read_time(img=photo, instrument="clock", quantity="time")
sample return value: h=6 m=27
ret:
h=8 m=30
